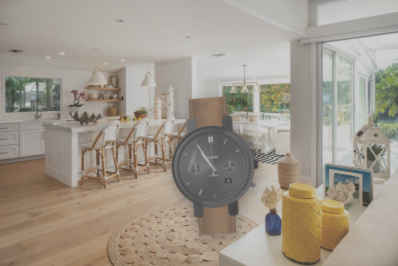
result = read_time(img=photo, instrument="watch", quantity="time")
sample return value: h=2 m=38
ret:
h=10 m=55
